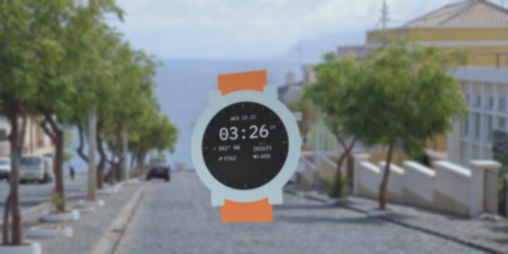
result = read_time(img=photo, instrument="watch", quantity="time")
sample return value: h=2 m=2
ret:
h=3 m=26
